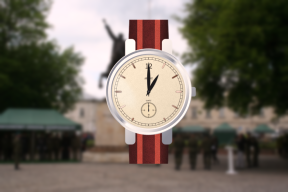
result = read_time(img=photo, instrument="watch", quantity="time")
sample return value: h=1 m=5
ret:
h=1 m=0
